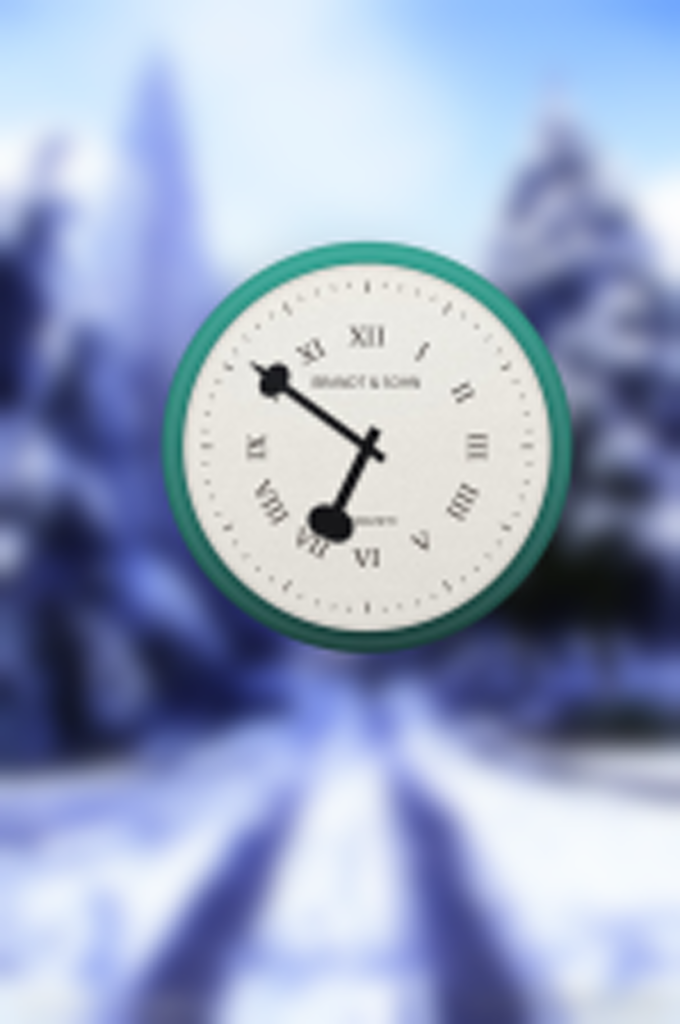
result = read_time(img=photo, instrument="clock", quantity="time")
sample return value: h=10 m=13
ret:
h=6 m=51
